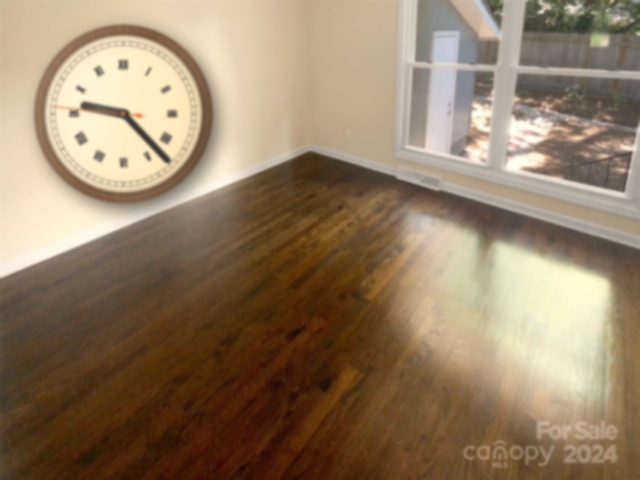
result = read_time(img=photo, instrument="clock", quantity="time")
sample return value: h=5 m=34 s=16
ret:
h=9 m=22 s=46
